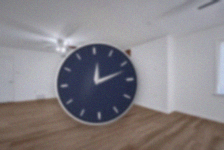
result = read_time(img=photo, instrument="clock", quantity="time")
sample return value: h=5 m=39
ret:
h=12 m=12
